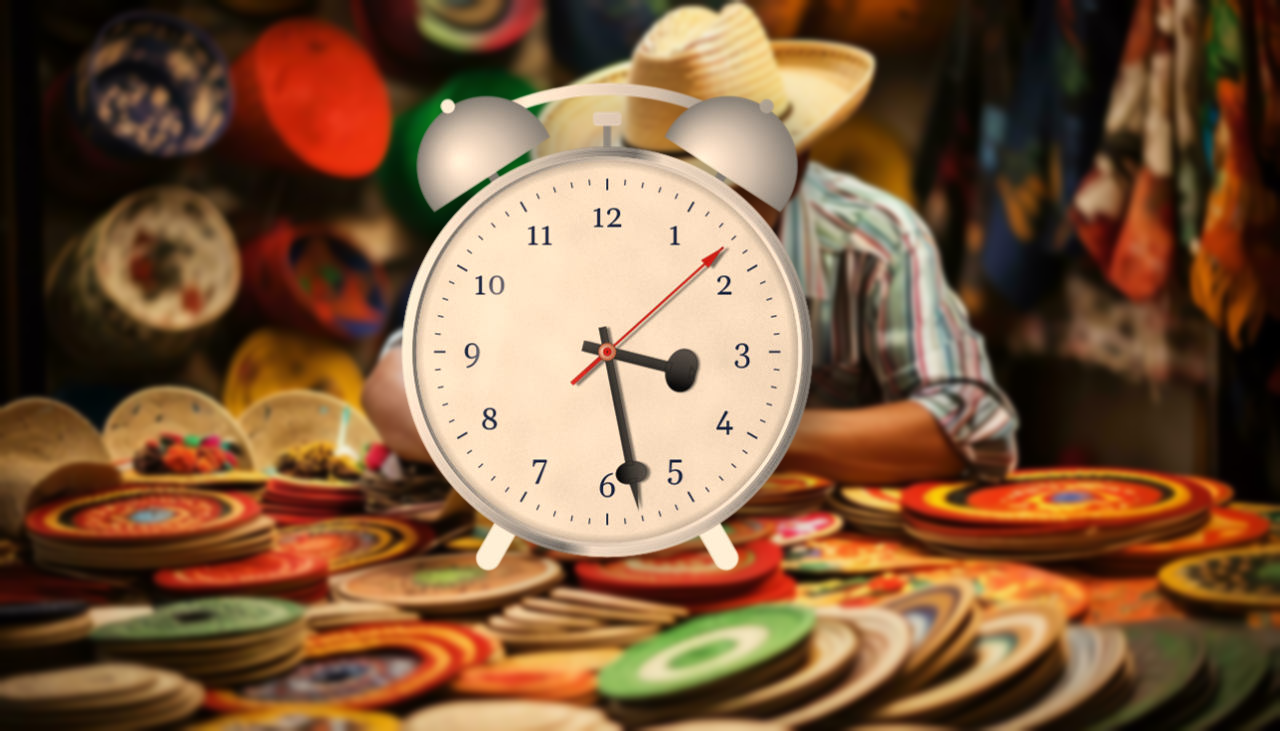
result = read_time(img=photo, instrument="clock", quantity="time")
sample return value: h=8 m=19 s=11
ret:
h=3 m=28 s=8
